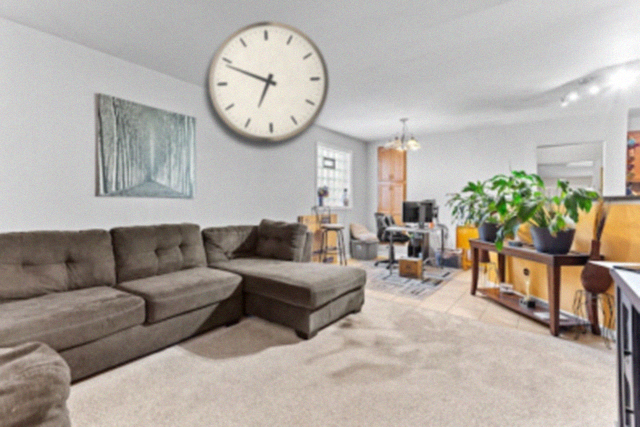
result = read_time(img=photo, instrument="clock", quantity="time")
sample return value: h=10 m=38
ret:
h=6 m=49
